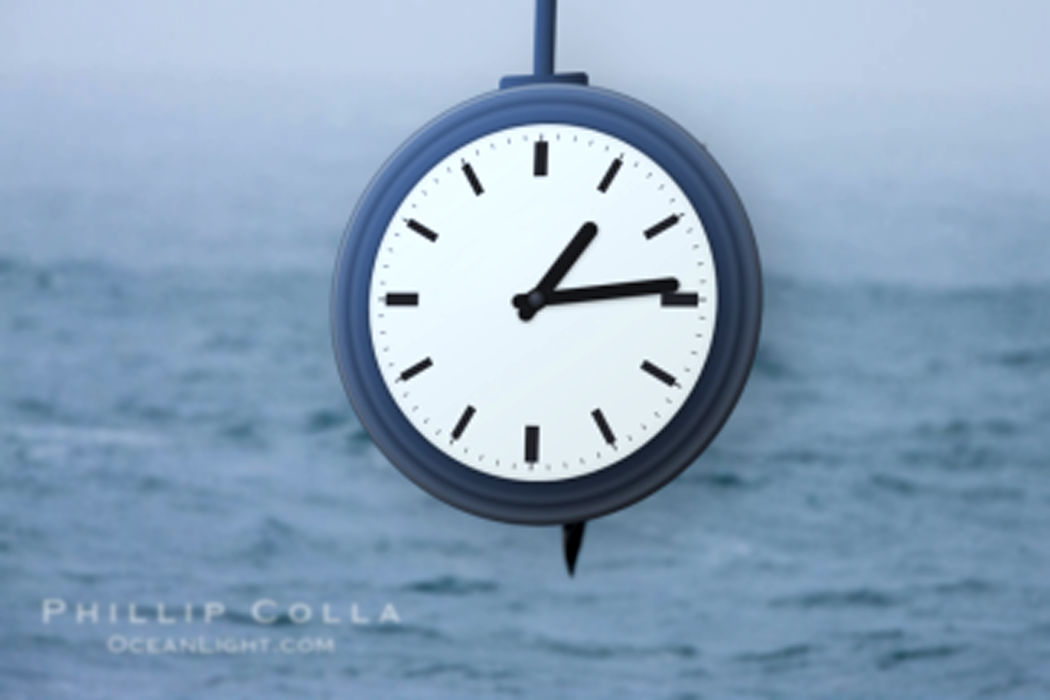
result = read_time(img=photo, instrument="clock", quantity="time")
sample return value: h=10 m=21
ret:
h=1 m=14
